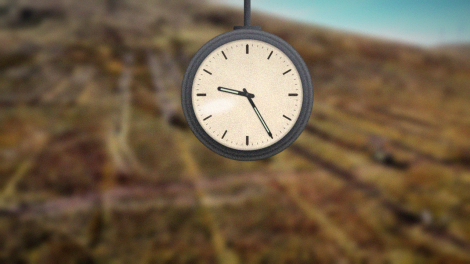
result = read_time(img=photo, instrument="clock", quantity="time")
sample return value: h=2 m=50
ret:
h=9 m=25
